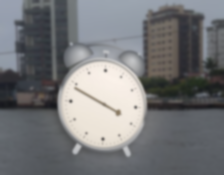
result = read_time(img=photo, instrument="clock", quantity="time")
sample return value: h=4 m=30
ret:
h=3 m=49
